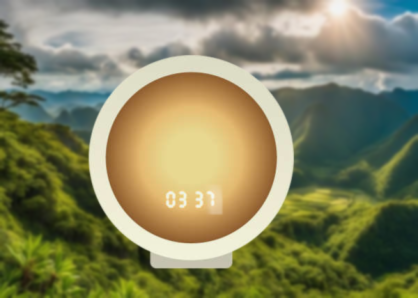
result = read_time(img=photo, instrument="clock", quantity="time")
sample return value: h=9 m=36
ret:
h=3 m=37
